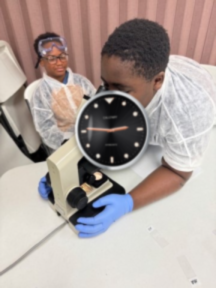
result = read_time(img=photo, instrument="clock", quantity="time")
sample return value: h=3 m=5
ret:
h=2 m=46
